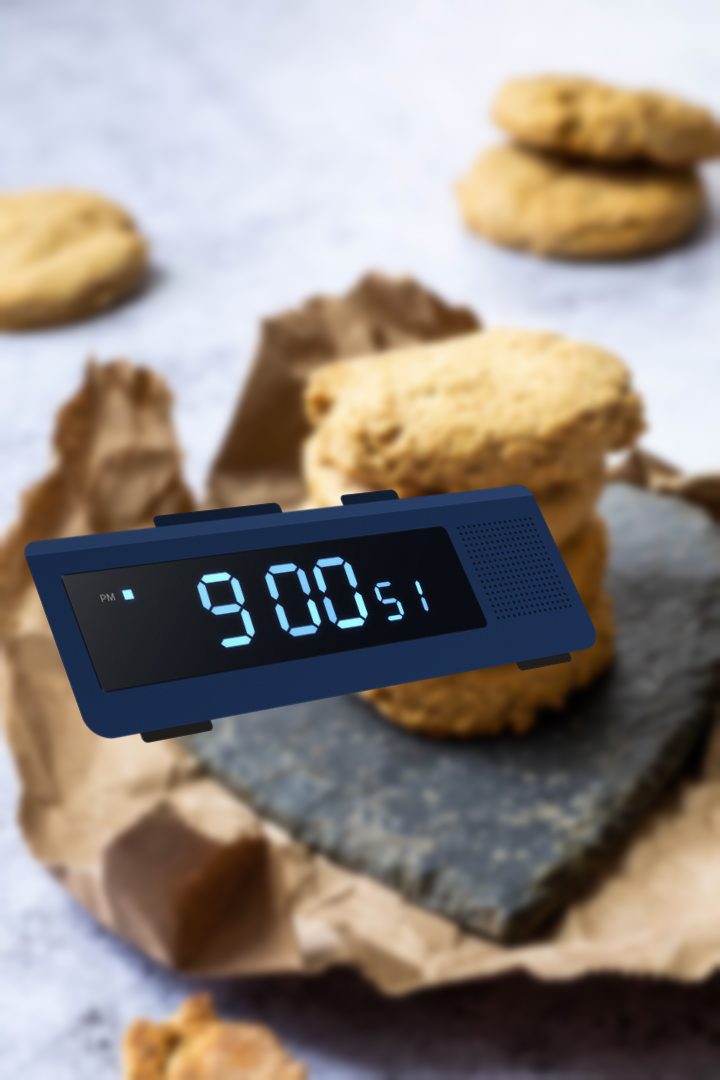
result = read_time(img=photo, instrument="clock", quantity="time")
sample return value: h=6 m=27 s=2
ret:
h=9 m=0 s=51
